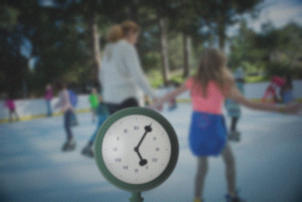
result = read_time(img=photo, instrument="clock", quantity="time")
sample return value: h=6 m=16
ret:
h=5 m=5
